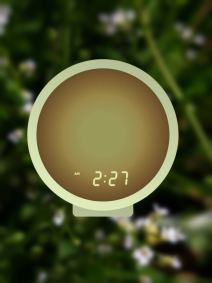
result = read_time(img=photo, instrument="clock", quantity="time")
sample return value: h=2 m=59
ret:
h=2 m=27
